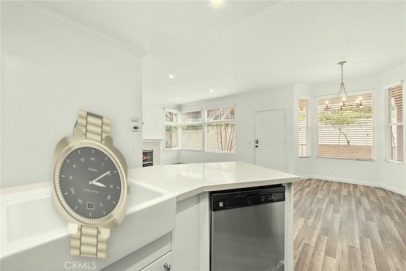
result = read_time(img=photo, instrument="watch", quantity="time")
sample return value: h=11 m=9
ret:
h=3 m=9
